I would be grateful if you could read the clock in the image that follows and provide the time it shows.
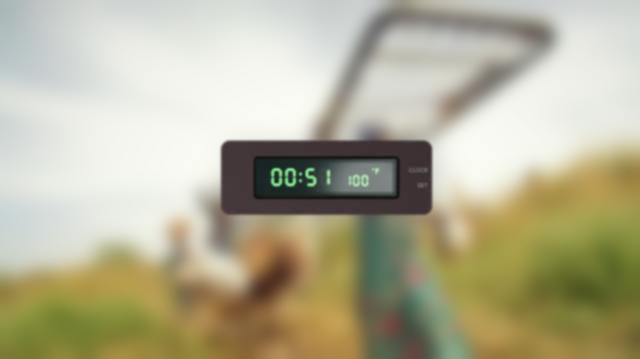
0:51
